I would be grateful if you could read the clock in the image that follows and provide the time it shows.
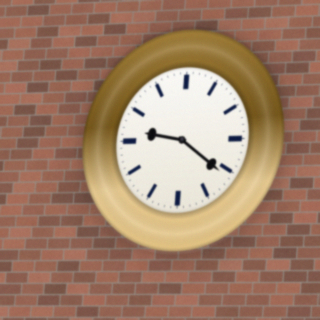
9:21
